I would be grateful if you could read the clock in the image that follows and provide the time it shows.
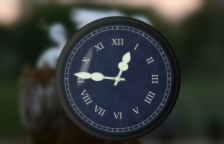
12:46
